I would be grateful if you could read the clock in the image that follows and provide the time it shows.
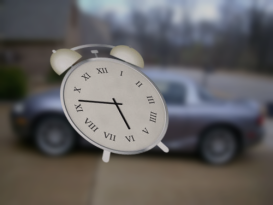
5:47
